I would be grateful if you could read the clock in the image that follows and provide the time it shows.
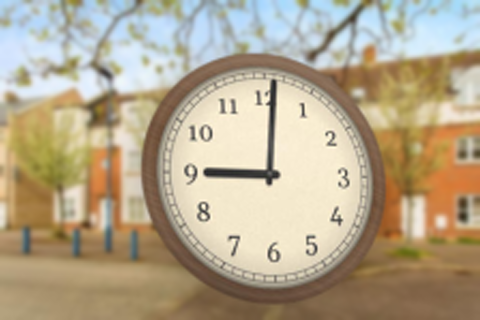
9:01
